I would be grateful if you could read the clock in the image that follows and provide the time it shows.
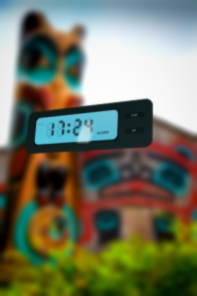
17:24
